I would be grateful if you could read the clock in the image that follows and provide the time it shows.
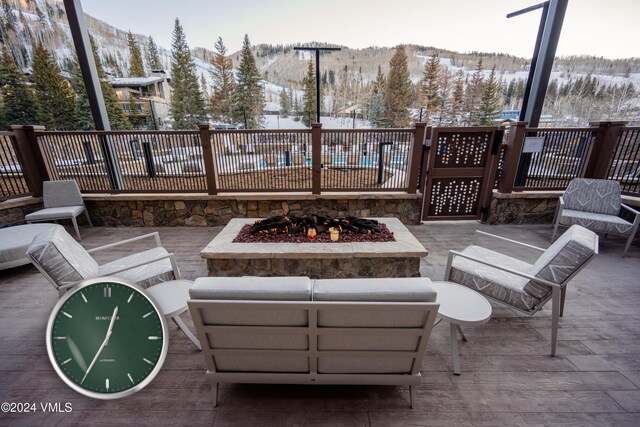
12:35
